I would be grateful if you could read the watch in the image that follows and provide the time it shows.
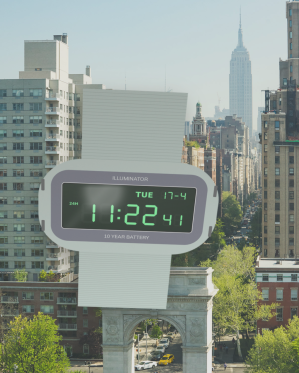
11:22:41
